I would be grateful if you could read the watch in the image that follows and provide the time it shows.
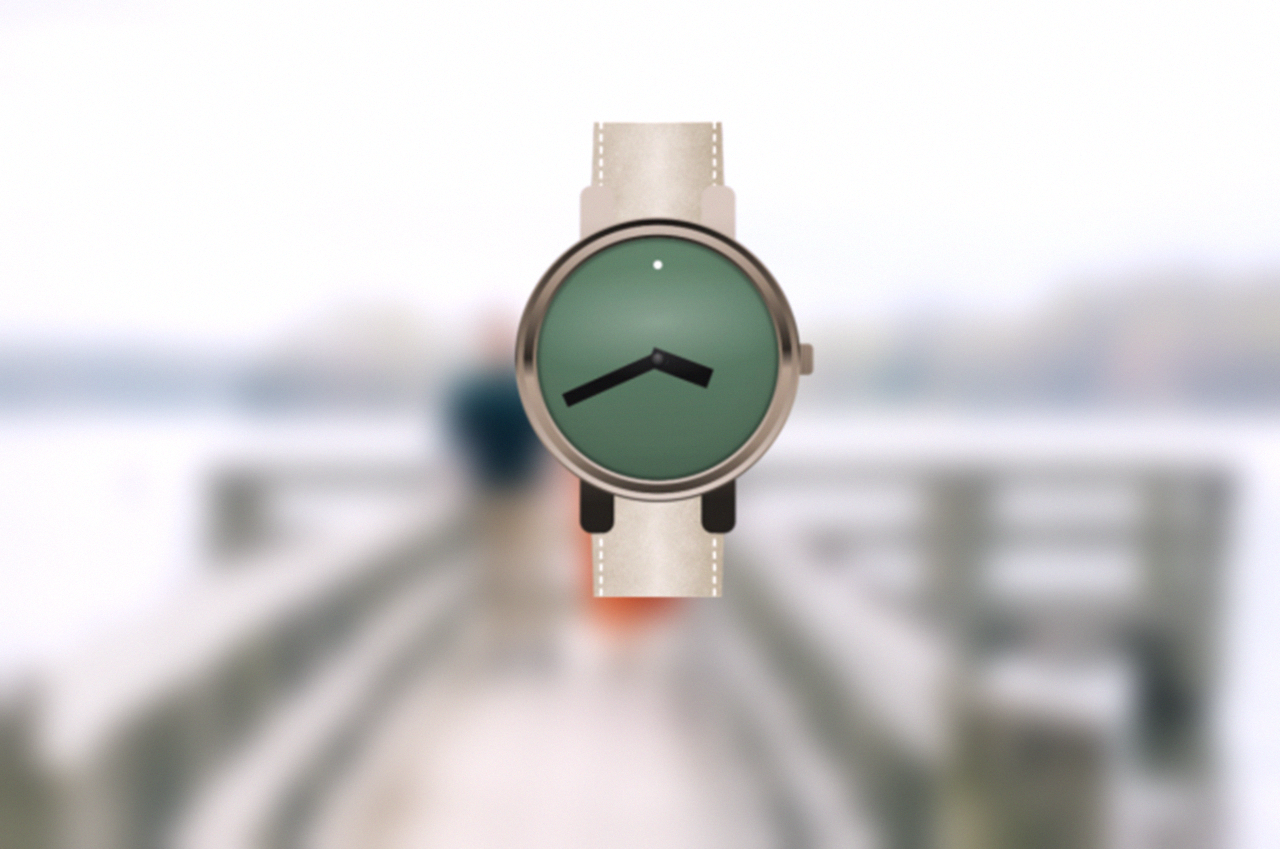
3:41
